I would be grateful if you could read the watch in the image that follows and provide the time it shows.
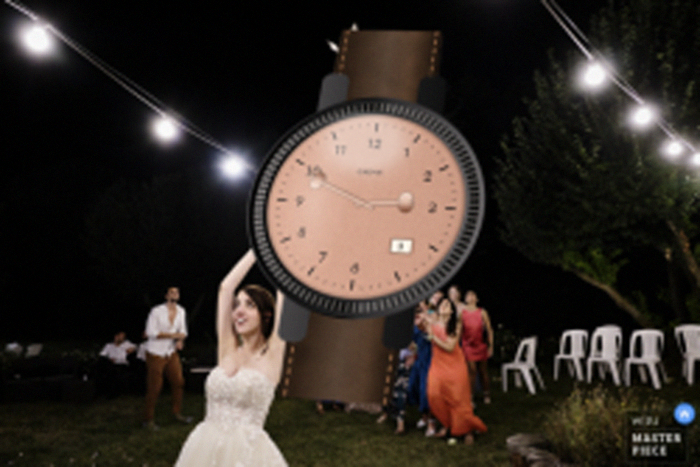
2:49
